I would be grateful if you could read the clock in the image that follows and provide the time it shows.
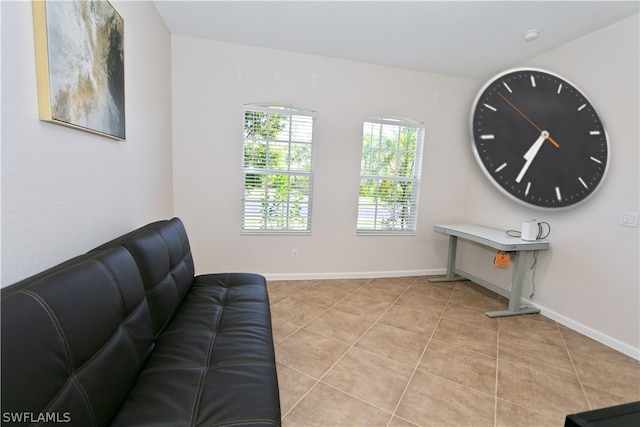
7:36:53
